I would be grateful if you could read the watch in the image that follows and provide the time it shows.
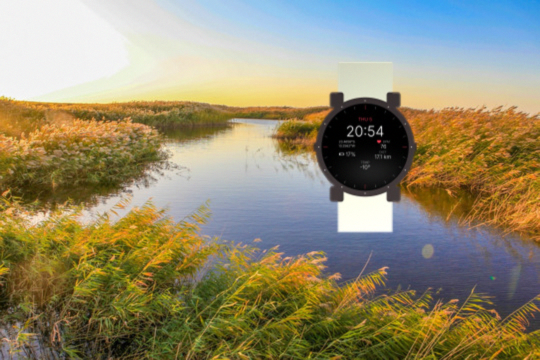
20:54
